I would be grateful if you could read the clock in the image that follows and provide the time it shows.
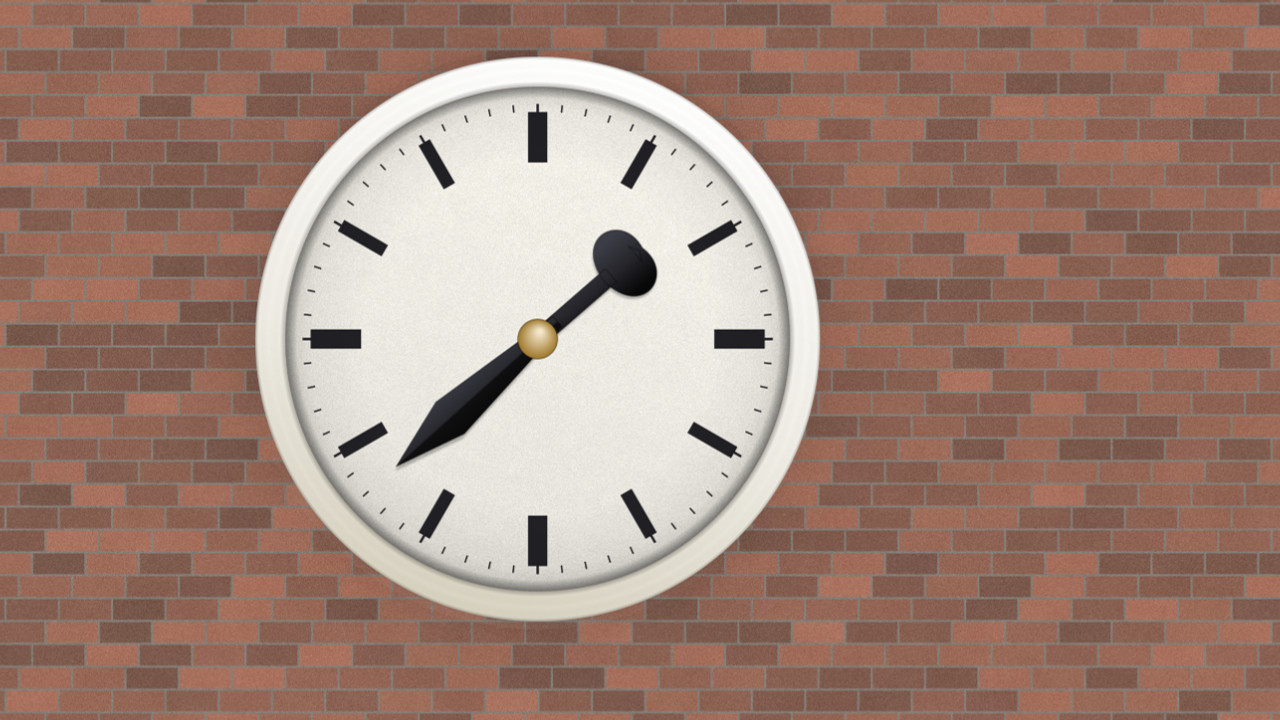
1:38
